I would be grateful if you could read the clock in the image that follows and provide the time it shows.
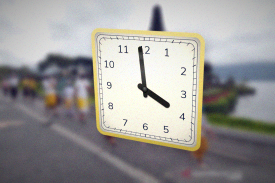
3:59
